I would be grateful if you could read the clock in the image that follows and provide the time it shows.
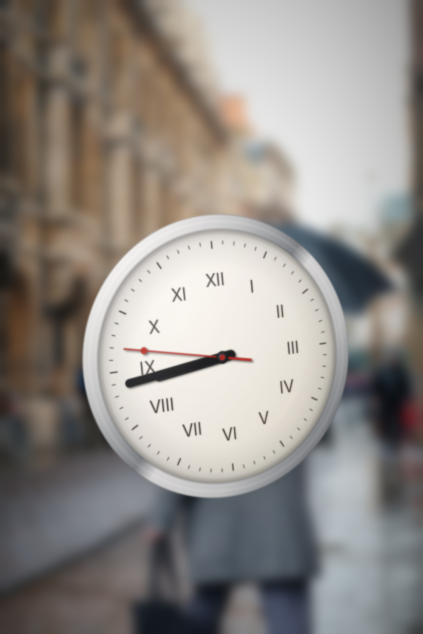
8:43:47
